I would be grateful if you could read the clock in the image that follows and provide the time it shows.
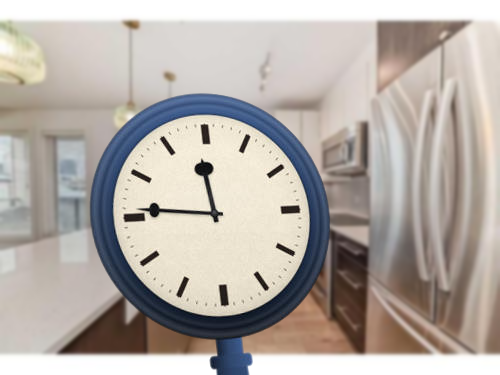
11:46
